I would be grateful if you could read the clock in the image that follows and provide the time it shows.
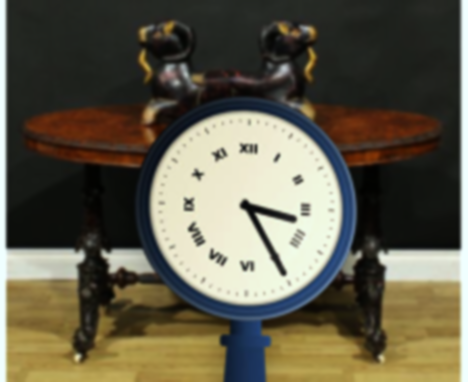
3:25
